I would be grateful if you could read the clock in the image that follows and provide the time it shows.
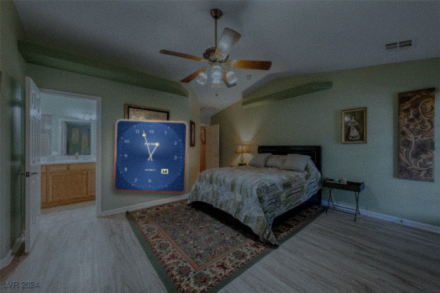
12:57
